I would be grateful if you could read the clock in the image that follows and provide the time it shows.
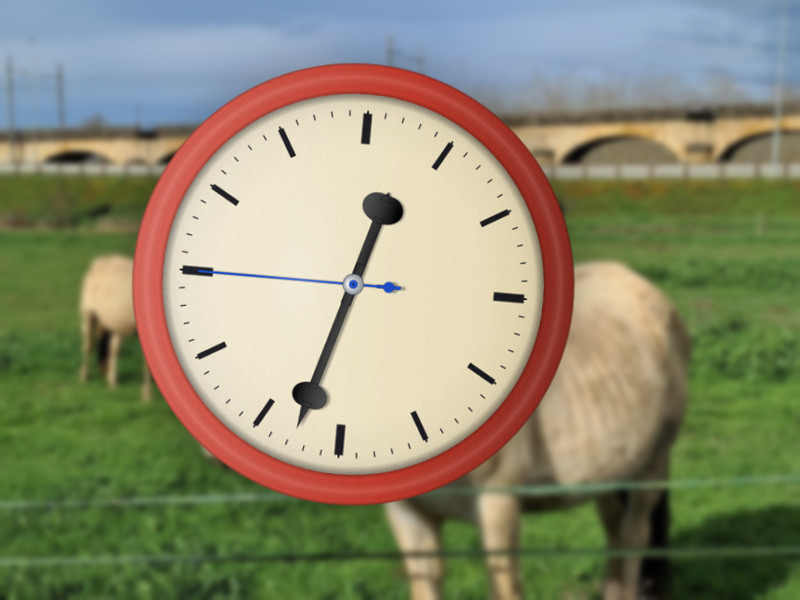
12:32:45
